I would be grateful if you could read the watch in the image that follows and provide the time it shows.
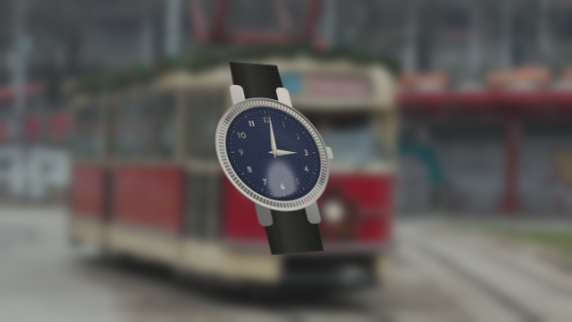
3:01
